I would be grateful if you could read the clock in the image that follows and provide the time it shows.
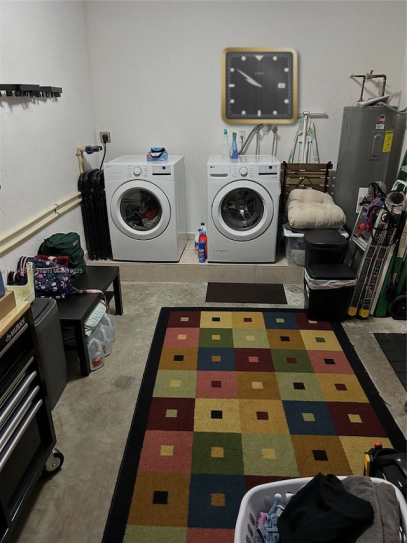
9:51
